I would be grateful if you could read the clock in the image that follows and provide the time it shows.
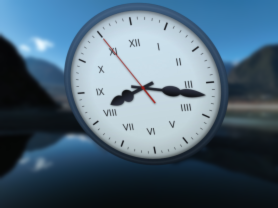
8:16:55
